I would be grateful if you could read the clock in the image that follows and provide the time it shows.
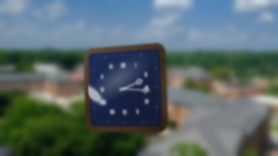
2:16
